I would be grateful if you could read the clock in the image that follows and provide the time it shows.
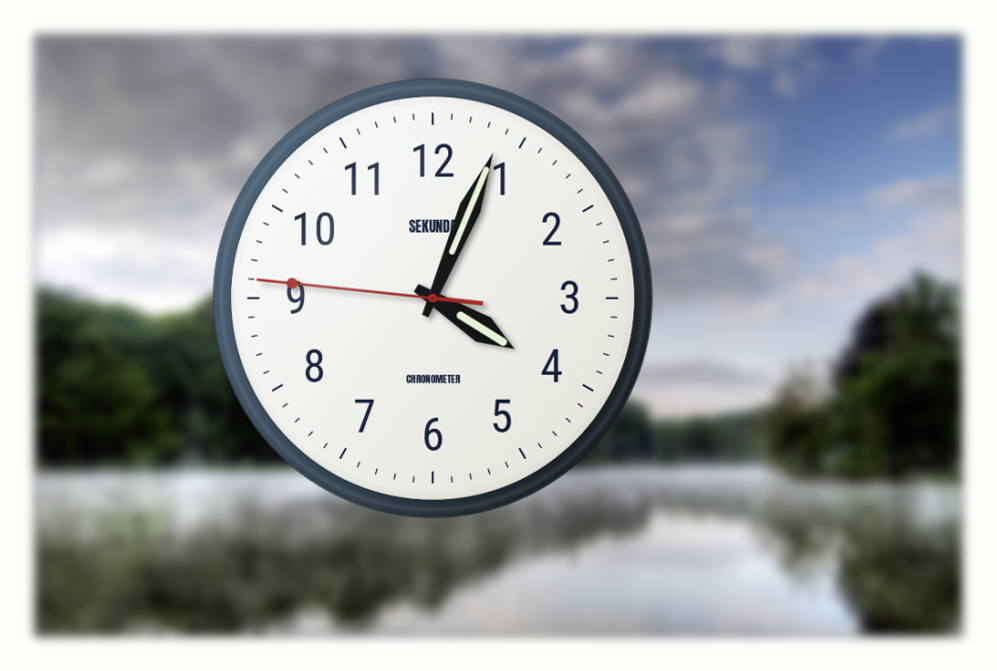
4:03:46
